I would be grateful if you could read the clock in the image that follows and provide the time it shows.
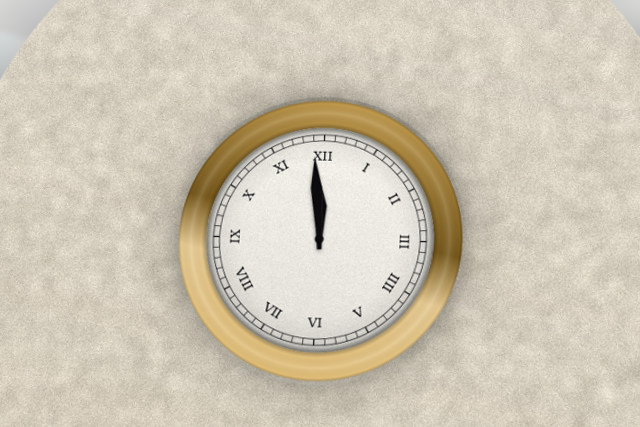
11:59
